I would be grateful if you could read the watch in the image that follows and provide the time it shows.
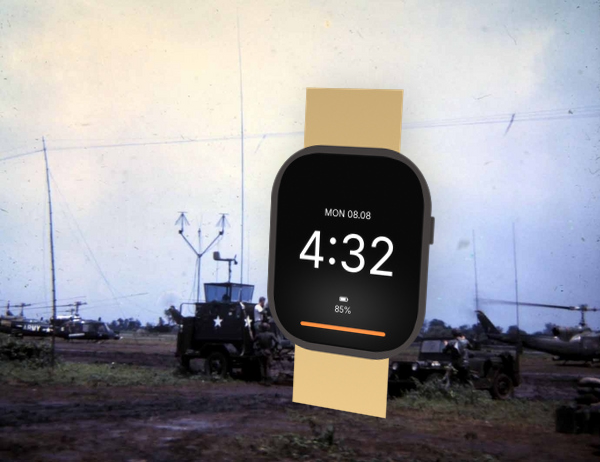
4:32
